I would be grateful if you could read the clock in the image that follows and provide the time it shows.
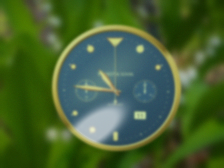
10:46
